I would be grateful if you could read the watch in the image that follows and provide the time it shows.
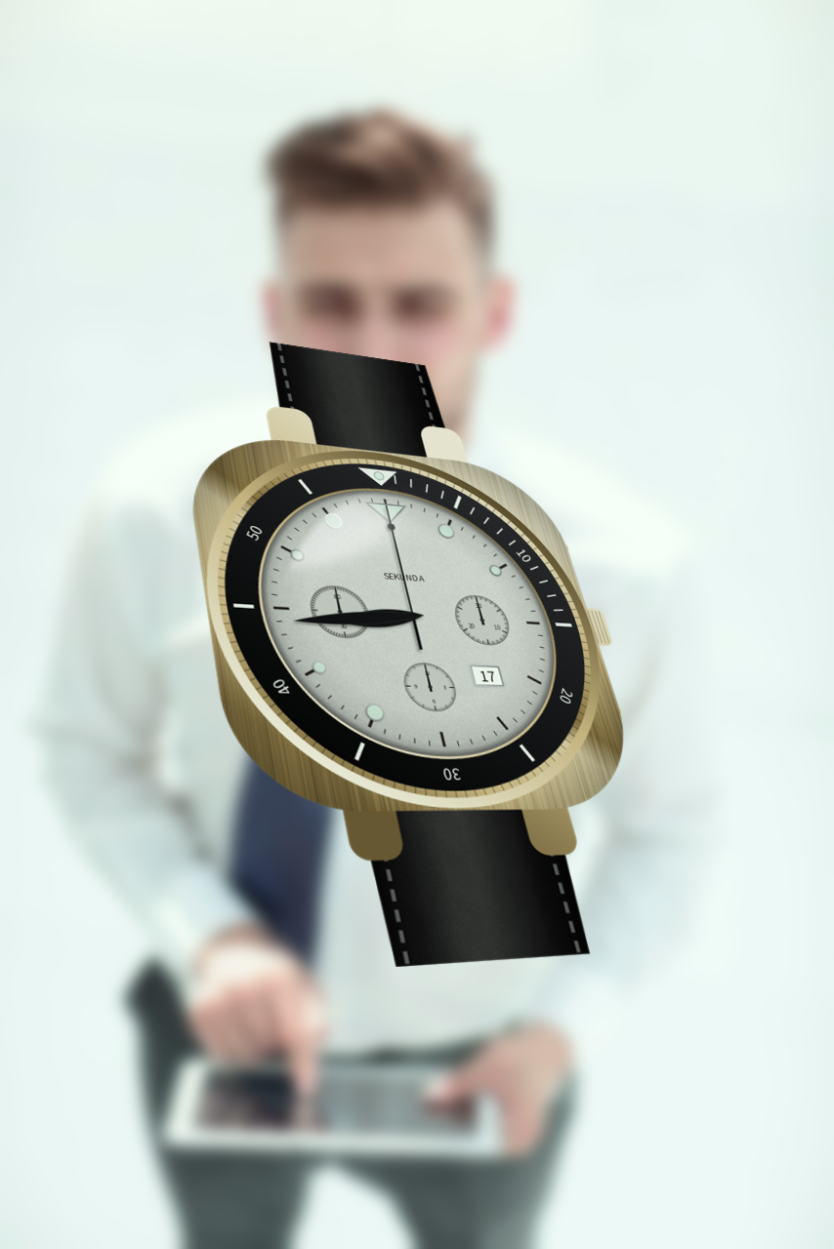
8:44
